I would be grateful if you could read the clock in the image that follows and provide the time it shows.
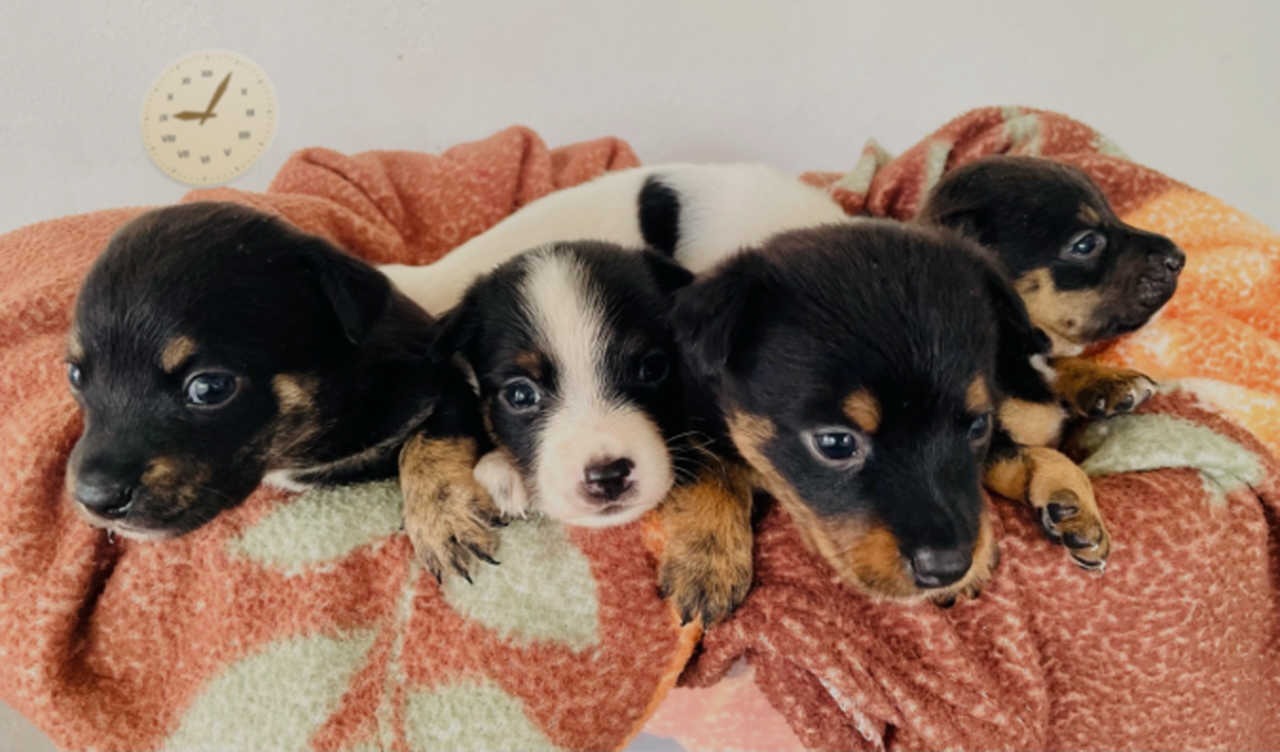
9:05
